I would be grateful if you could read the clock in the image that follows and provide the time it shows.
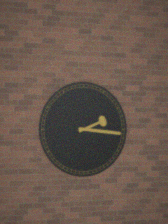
2:16
